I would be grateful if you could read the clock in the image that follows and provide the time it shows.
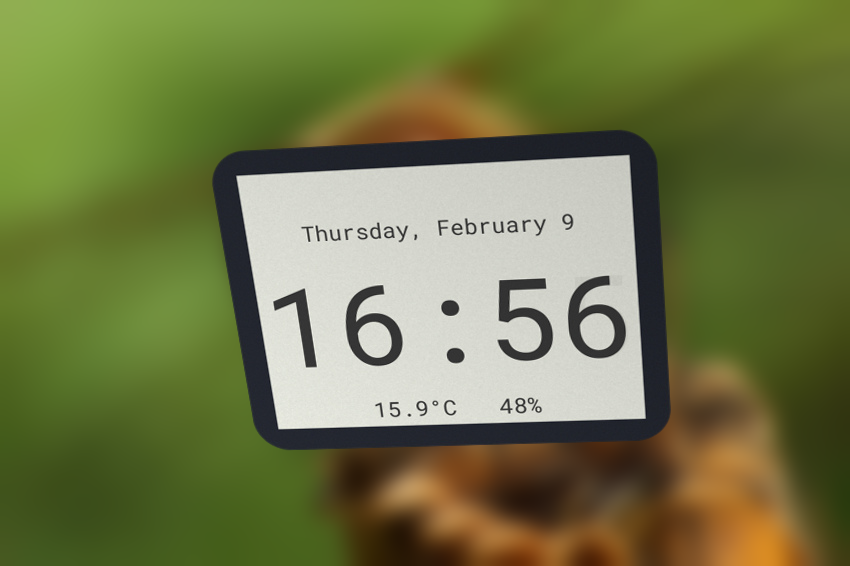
16:56
